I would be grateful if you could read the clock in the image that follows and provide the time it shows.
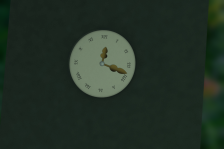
12:18
